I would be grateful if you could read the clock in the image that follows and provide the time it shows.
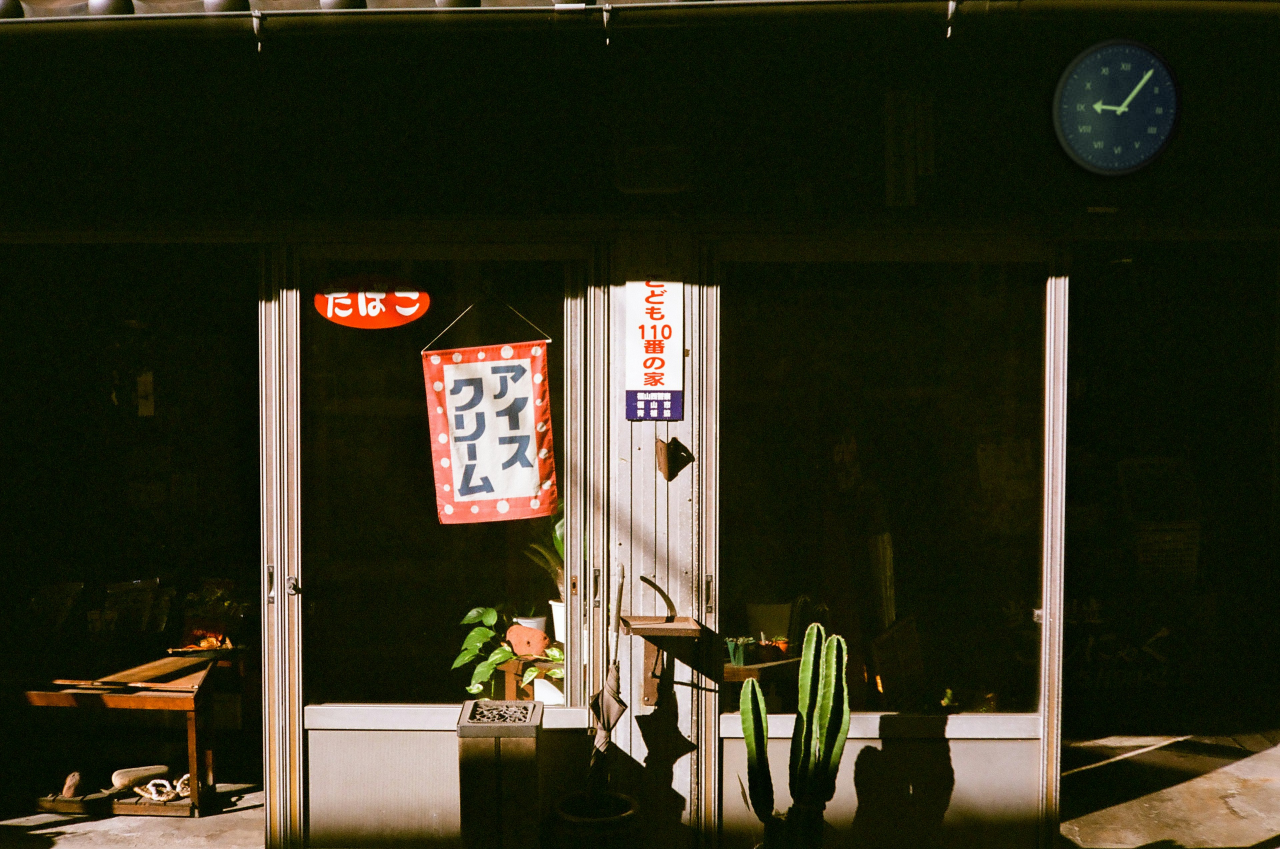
9:06
